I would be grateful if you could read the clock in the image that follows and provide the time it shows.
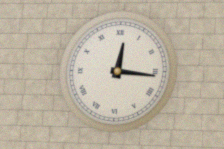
12:16
